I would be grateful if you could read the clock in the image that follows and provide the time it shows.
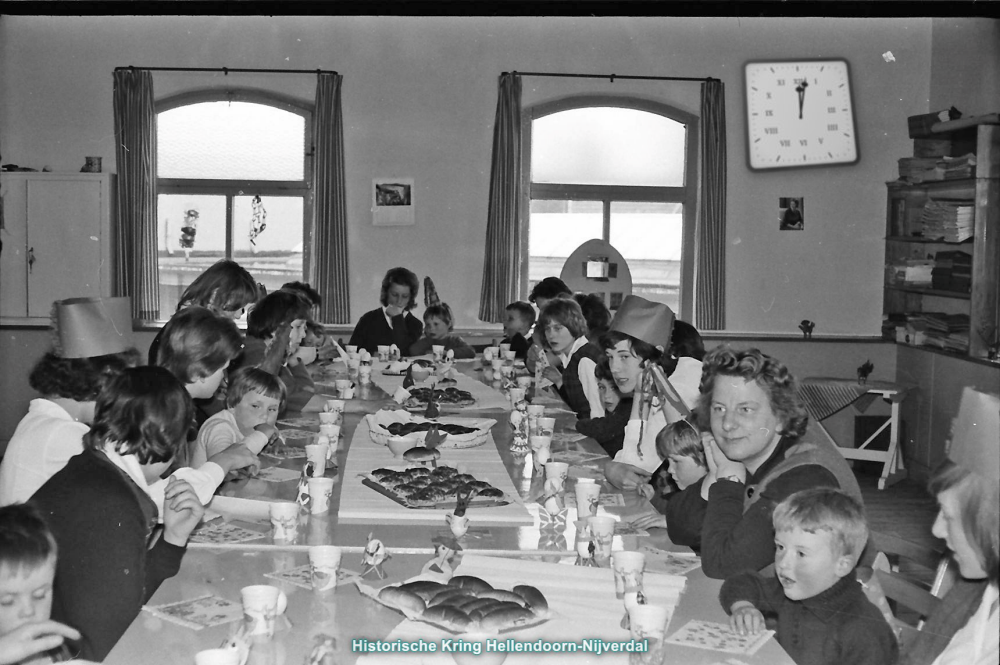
12:02
